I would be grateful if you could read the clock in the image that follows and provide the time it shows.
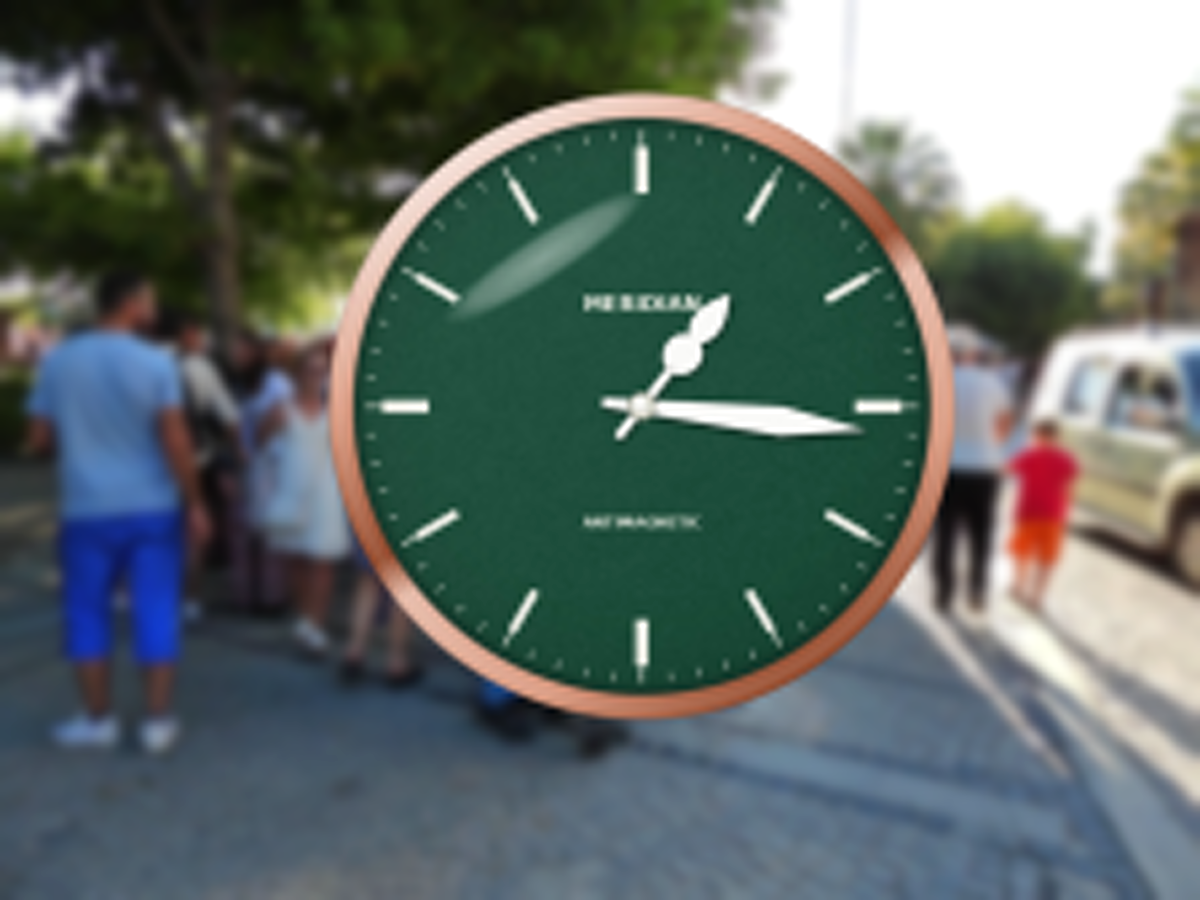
1:16
